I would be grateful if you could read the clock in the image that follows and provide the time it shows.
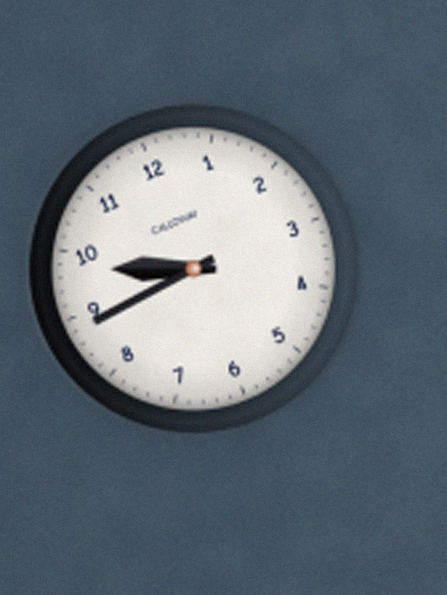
9:44
